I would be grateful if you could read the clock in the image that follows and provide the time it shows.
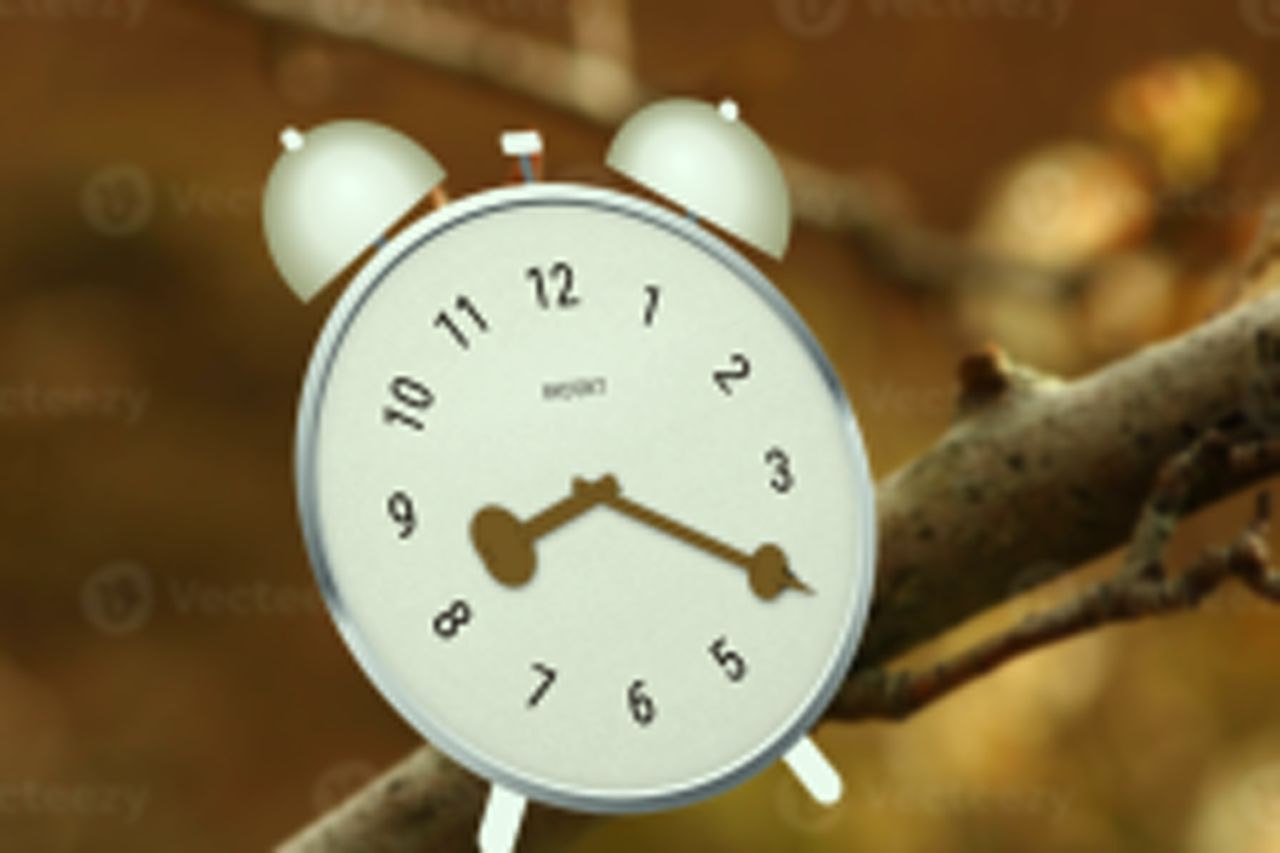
8:20
